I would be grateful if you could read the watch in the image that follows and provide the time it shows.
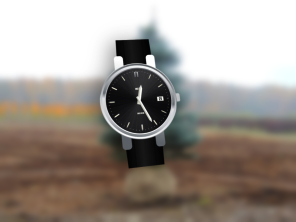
12:26
